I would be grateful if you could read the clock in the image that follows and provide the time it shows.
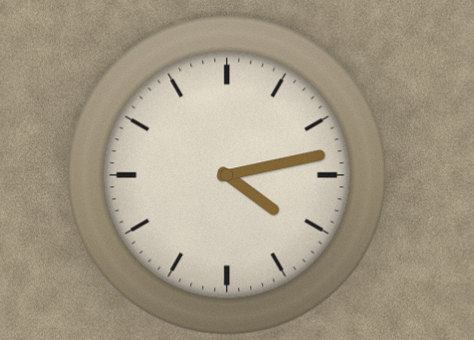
4:13
